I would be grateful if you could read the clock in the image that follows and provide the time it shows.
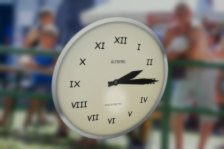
2:15
